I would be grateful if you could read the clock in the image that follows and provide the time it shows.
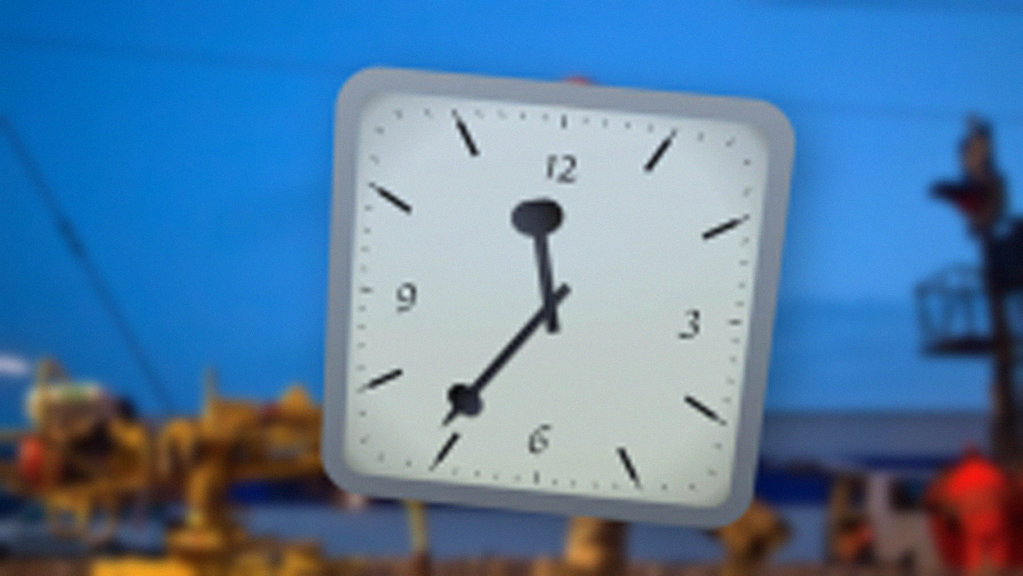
11:36
